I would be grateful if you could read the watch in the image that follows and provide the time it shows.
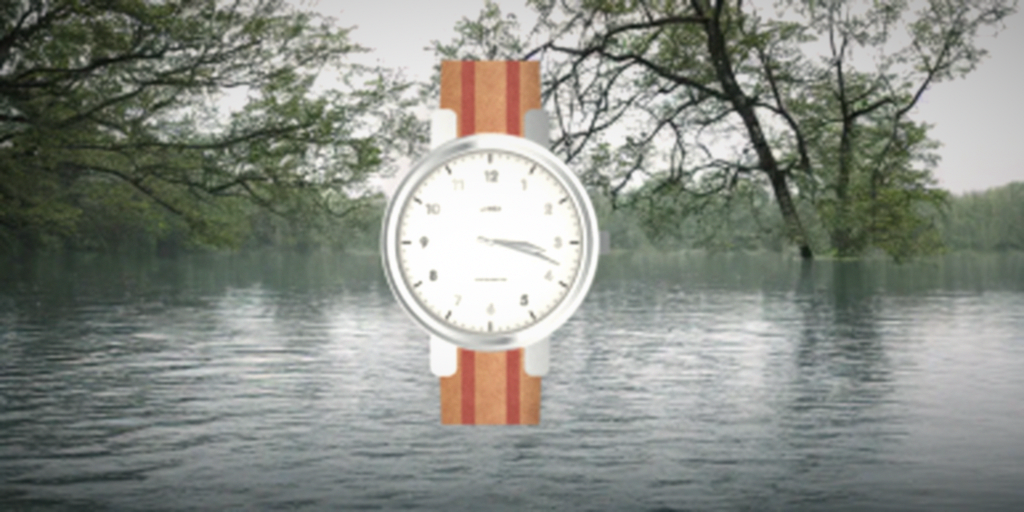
3:18
